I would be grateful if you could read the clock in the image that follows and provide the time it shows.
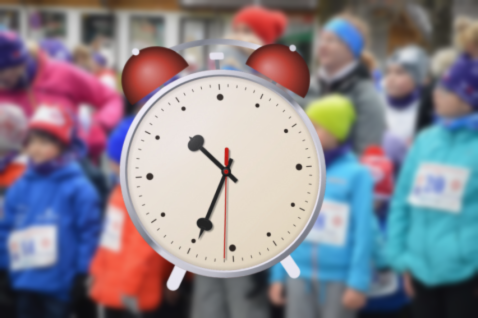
10:34:31
